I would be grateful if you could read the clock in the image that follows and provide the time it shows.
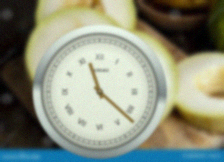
11:22
